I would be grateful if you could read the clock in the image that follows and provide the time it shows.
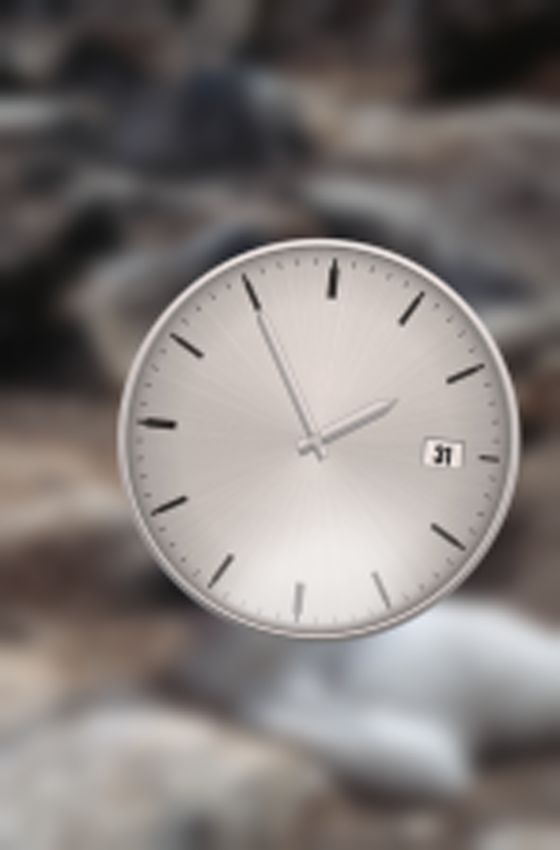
1:55
